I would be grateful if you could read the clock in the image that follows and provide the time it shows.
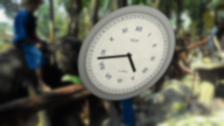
4:43
